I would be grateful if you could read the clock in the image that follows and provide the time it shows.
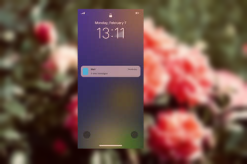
13:11
